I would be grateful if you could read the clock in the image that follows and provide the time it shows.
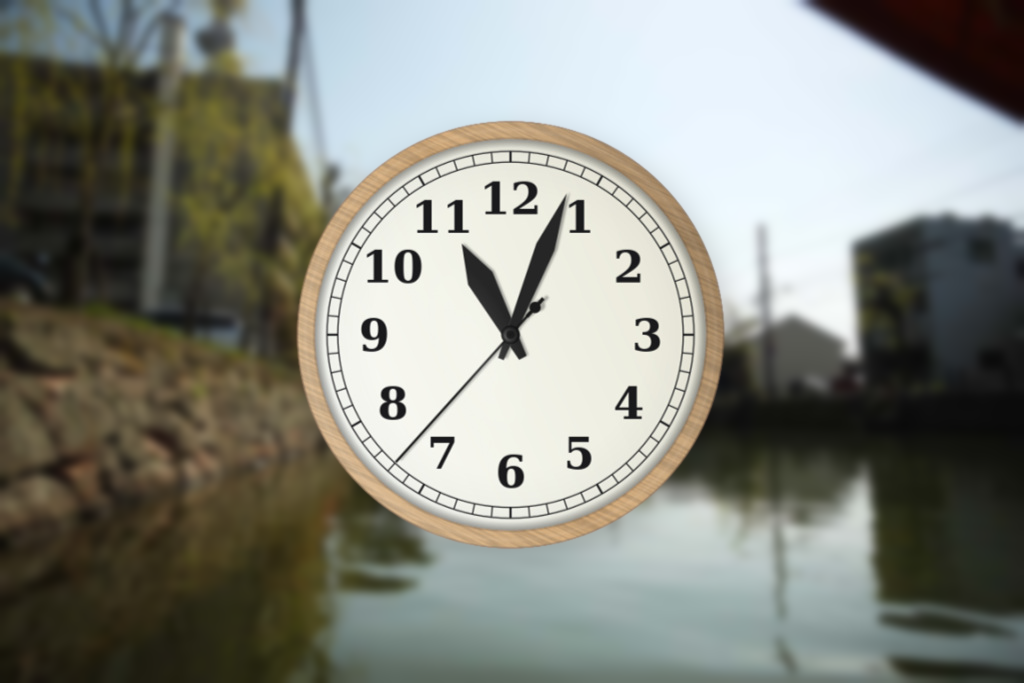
11:03:37
